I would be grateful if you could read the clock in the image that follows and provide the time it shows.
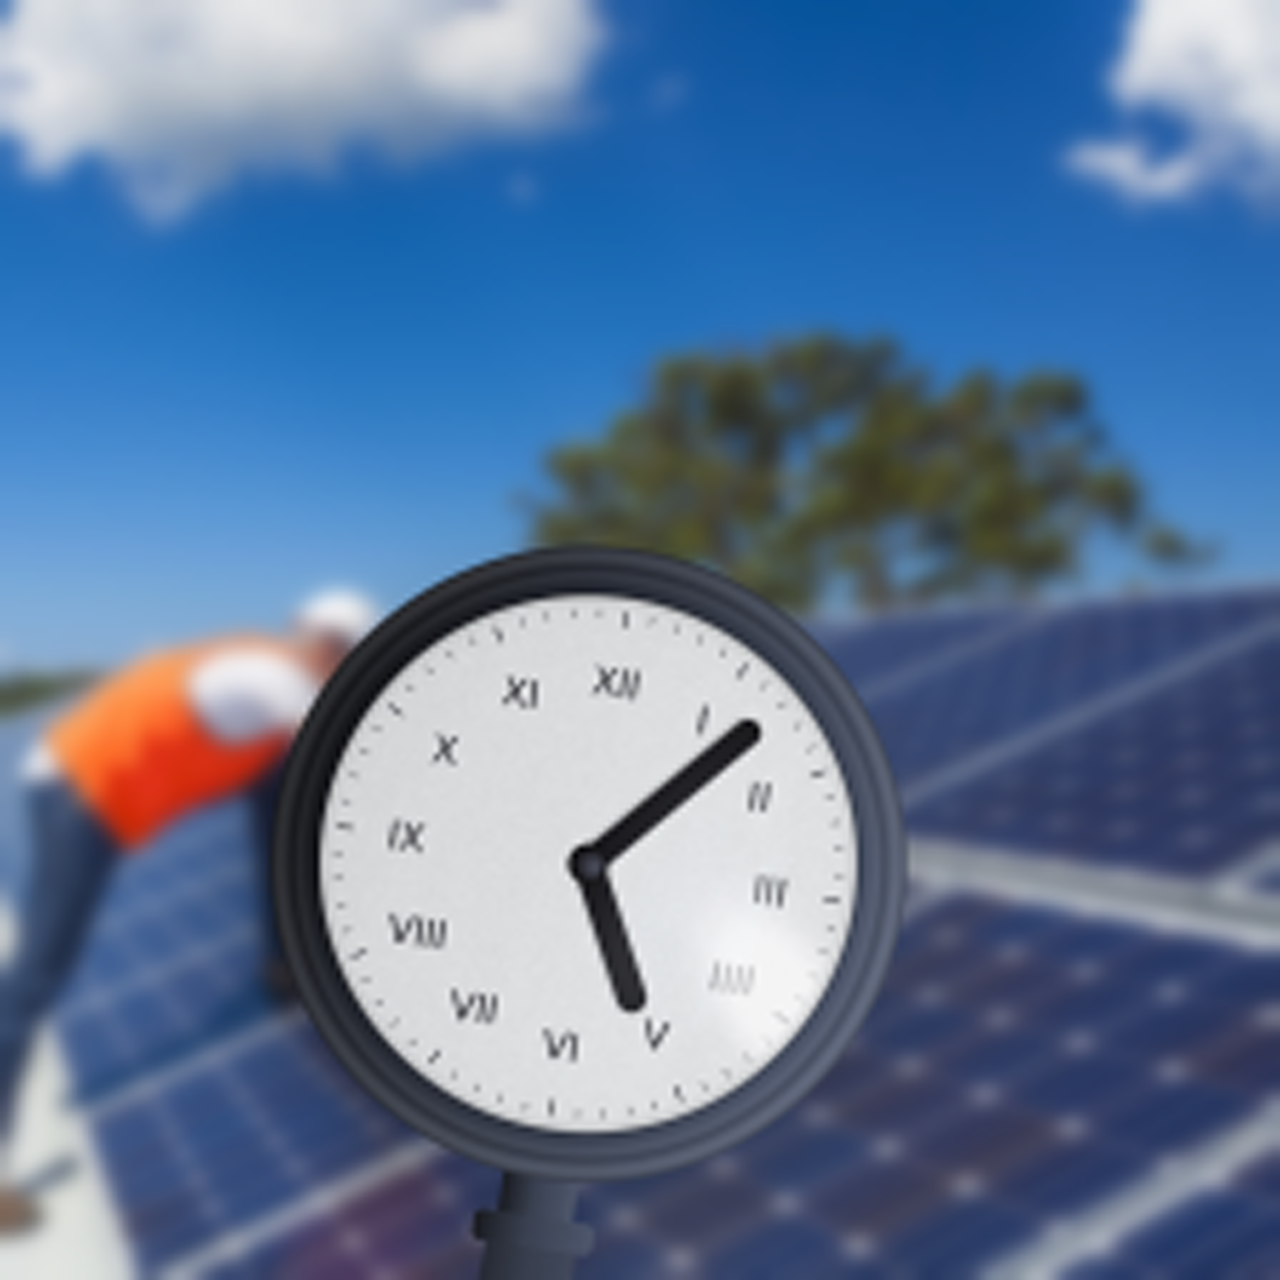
5:07
